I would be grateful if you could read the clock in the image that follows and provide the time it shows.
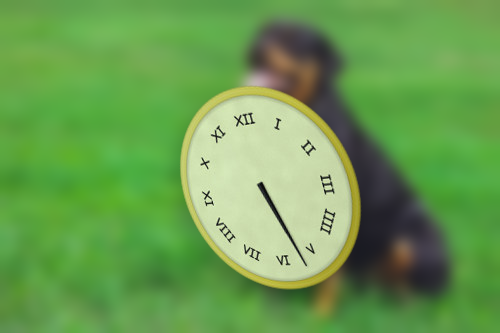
5:27
